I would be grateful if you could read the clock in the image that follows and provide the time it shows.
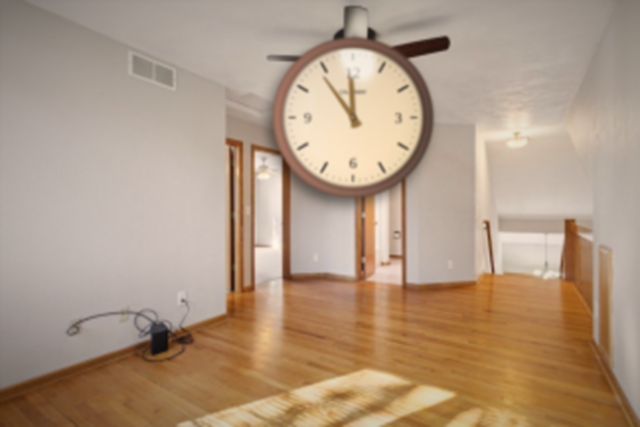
11:54
